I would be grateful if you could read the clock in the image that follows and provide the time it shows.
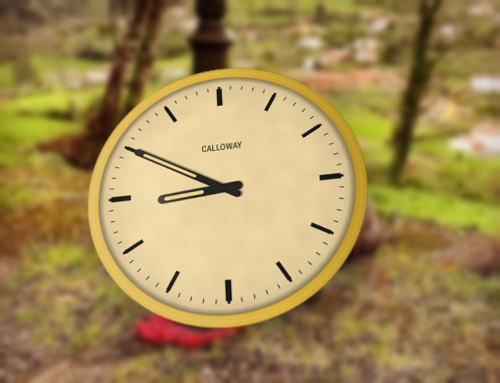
8:50
